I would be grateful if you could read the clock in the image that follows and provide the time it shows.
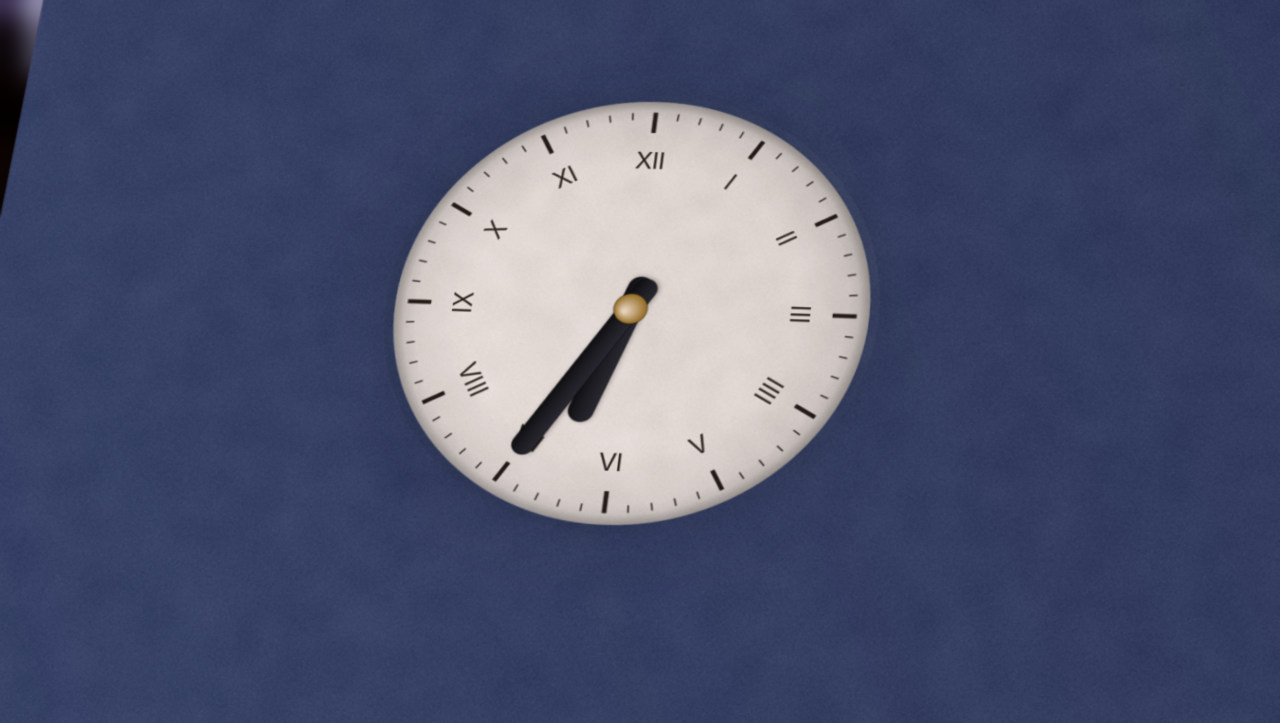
6:35
